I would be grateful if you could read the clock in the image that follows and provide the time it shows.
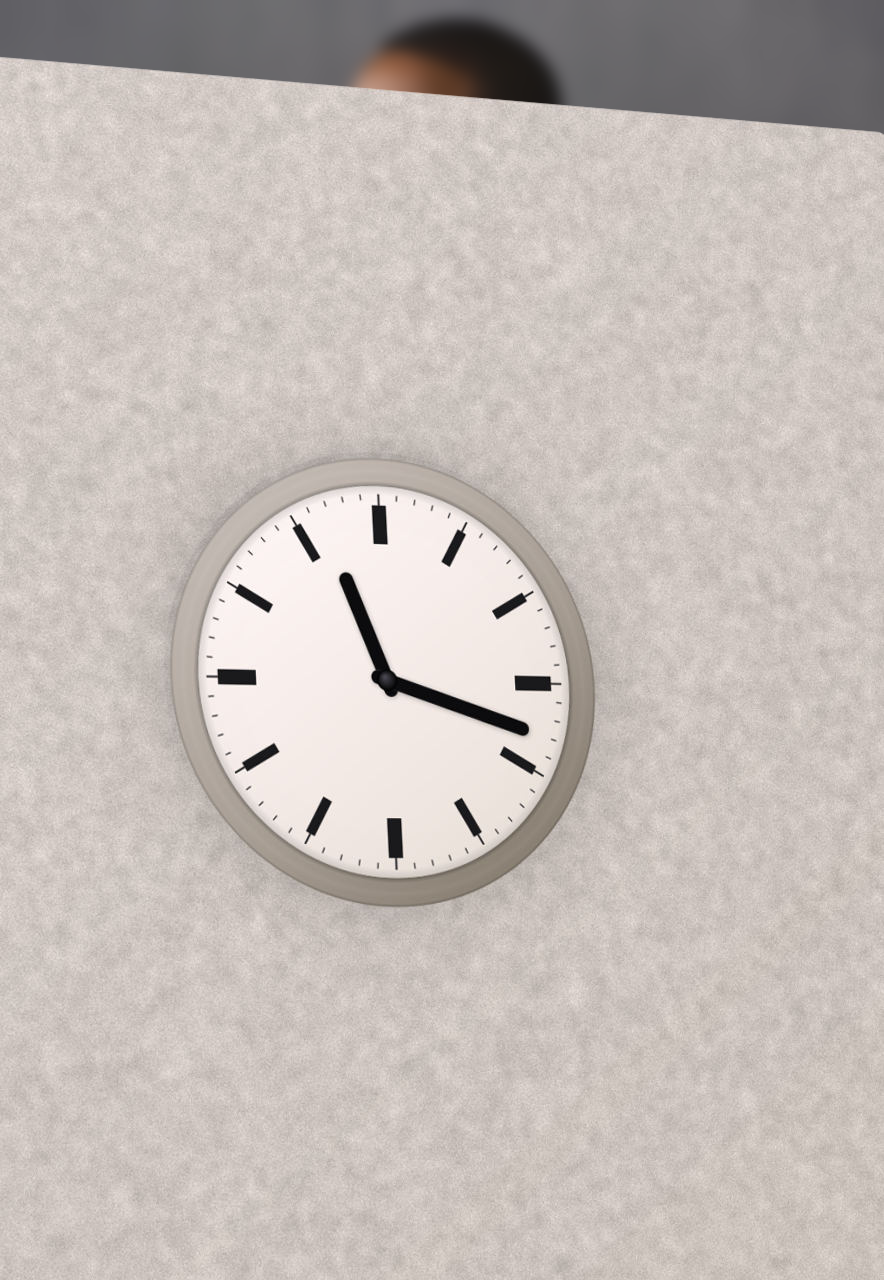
11:18
